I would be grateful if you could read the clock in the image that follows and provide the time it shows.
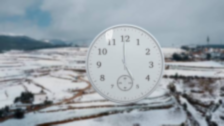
5:00
